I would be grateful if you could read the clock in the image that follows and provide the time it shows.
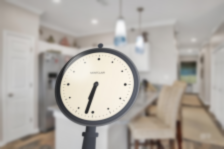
6:32
